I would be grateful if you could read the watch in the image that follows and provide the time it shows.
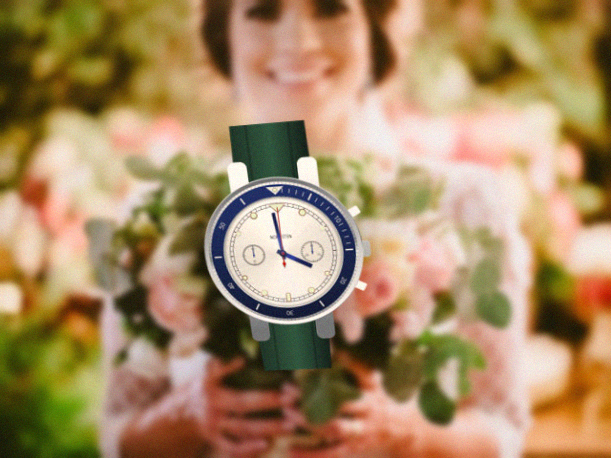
3:59
